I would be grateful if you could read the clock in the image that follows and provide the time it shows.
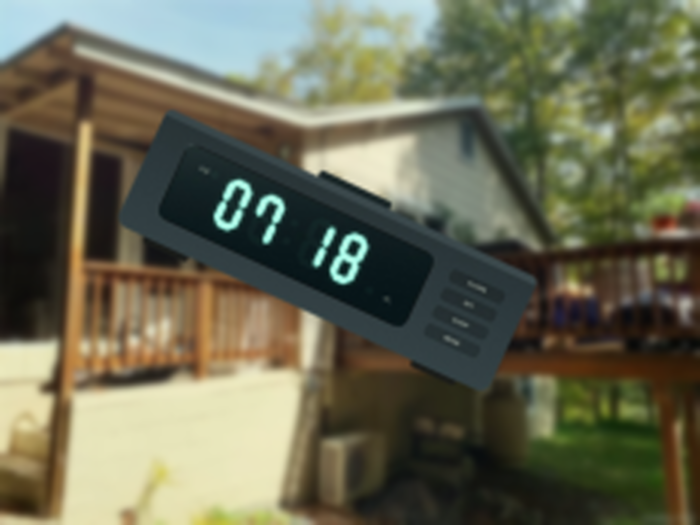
7:18
